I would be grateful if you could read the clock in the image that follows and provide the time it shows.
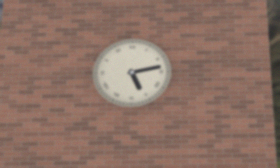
5:13
